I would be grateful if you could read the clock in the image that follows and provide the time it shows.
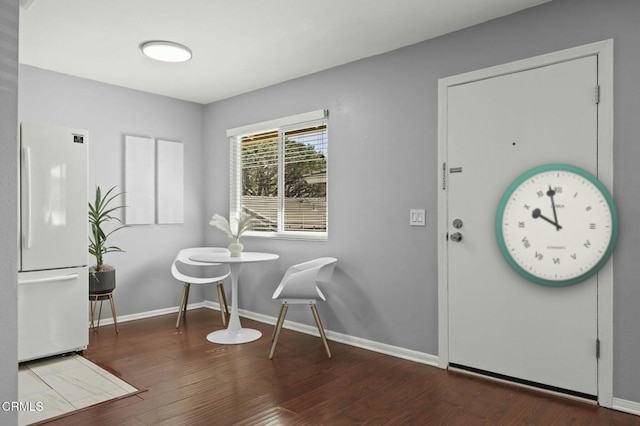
9:58
